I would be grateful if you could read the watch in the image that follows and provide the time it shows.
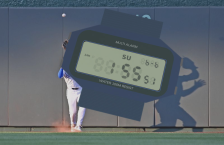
1:55:51
